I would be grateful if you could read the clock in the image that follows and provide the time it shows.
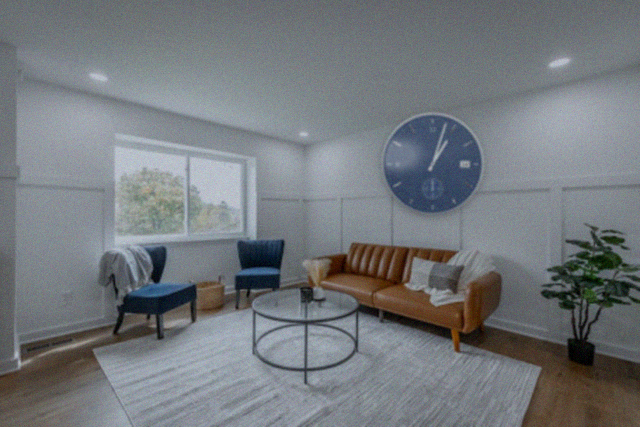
1:03
